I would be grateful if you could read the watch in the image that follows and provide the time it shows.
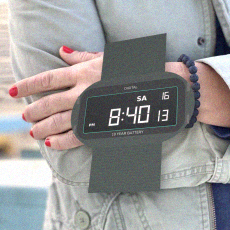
8:40:13
